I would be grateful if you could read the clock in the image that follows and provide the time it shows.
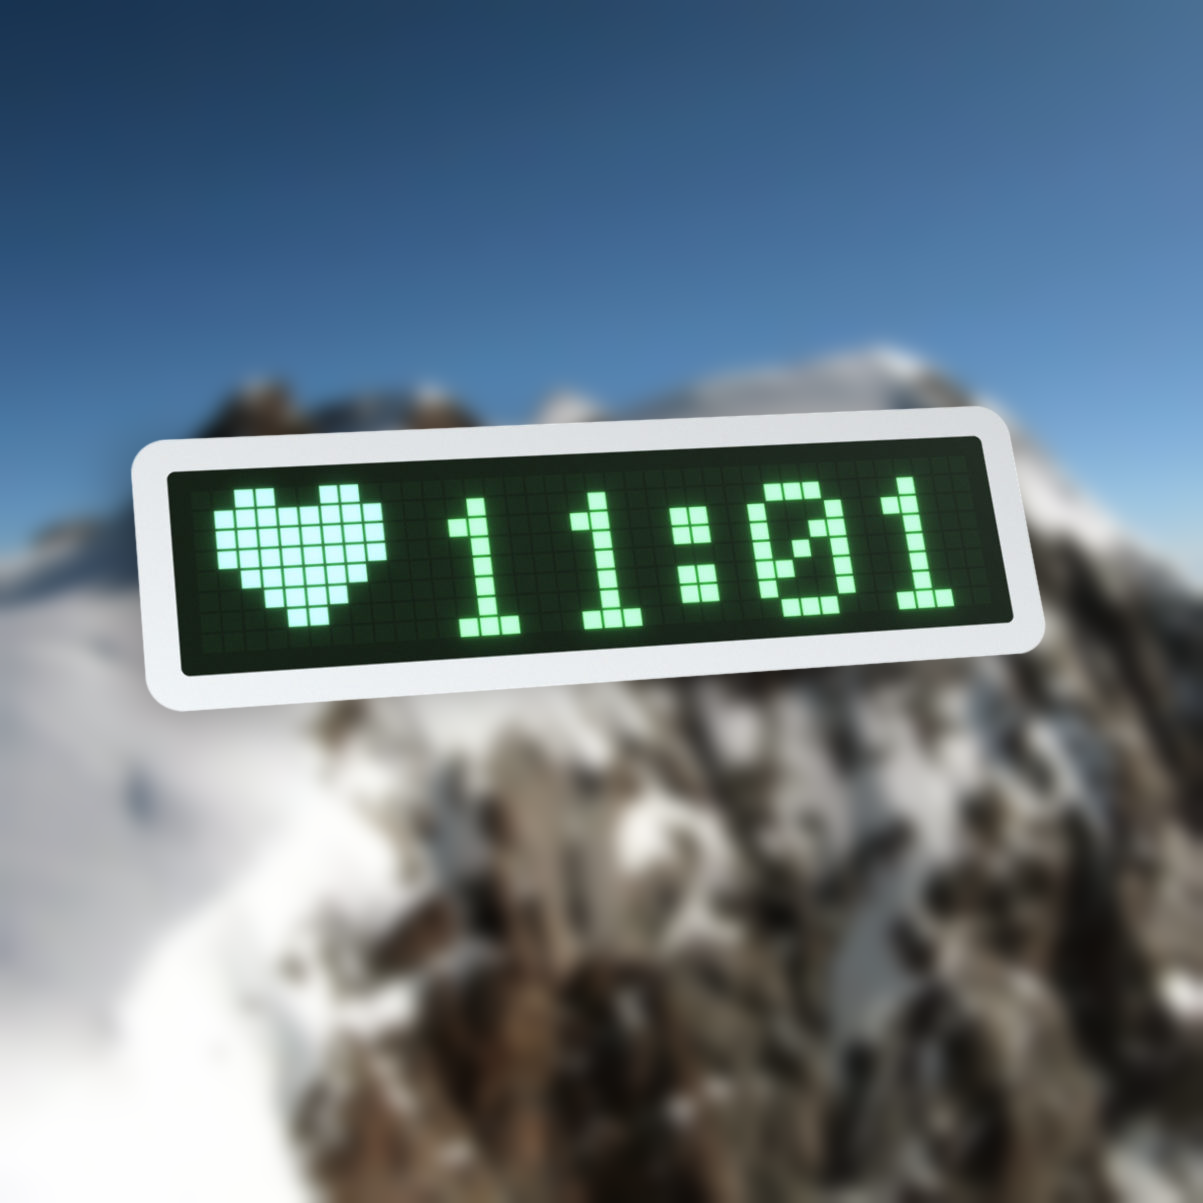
11:01
